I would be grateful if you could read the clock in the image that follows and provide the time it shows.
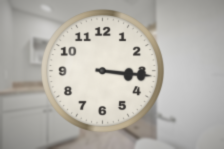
3:16
